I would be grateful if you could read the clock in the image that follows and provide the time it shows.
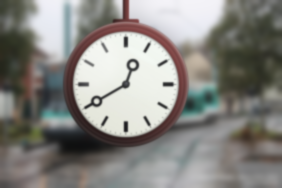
12:40
